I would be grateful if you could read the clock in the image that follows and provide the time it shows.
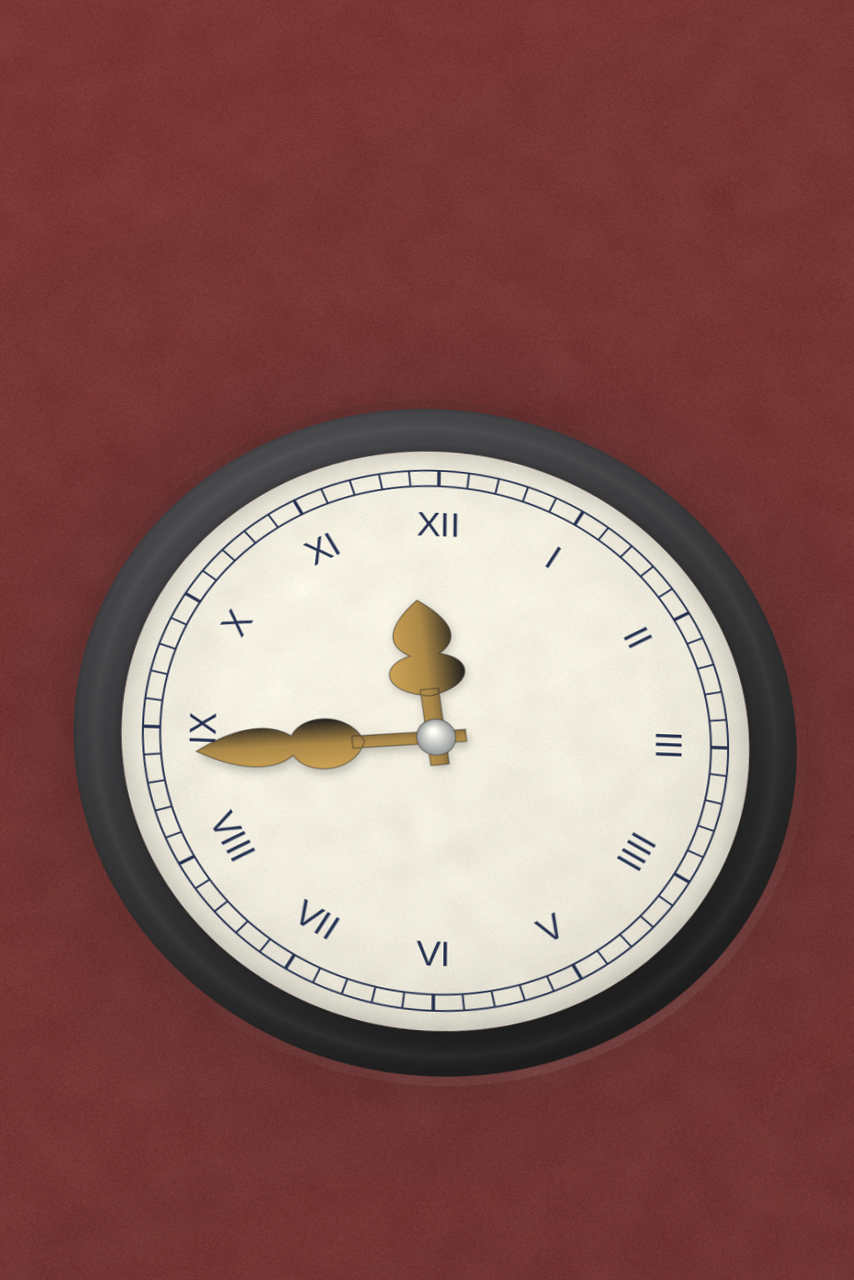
11:44
